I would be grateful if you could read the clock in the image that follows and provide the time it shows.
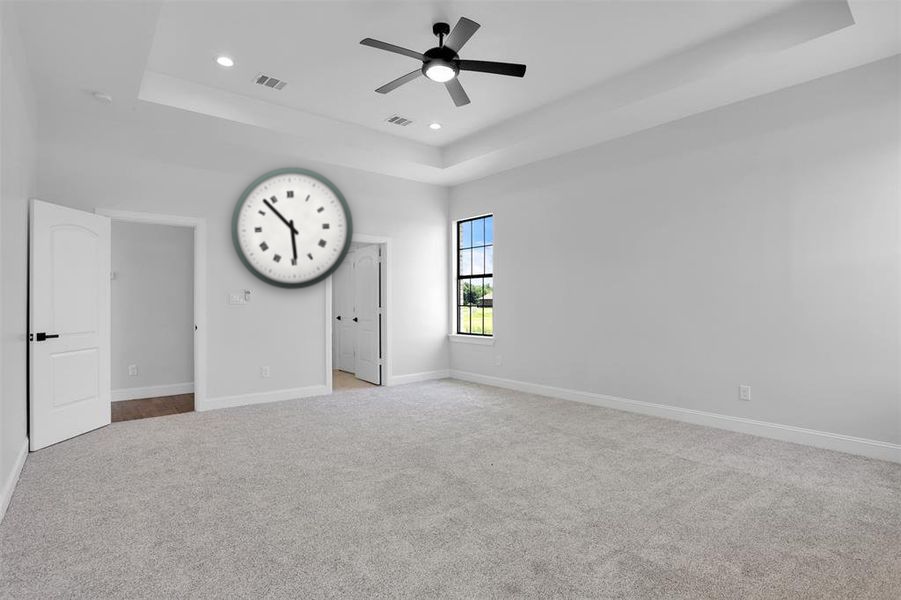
5:53
